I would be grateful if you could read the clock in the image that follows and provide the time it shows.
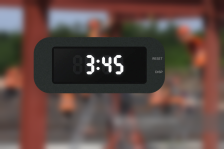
3:45
